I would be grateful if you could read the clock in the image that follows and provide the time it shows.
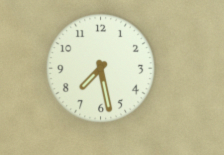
7:28
